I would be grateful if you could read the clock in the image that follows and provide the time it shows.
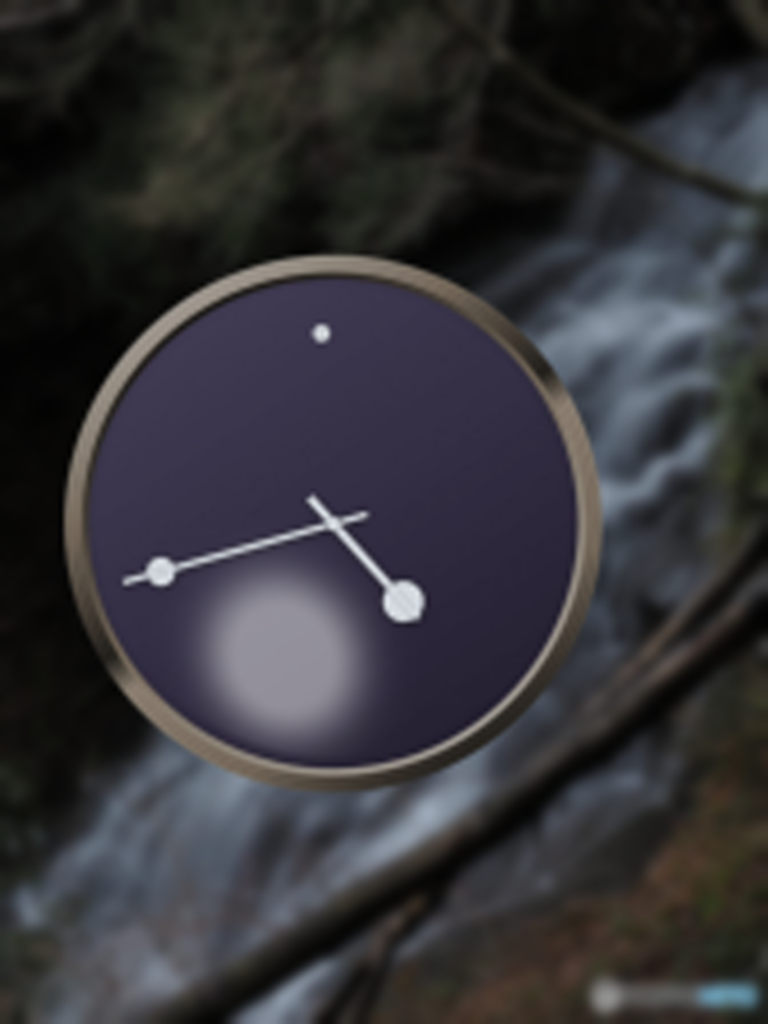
4:43
